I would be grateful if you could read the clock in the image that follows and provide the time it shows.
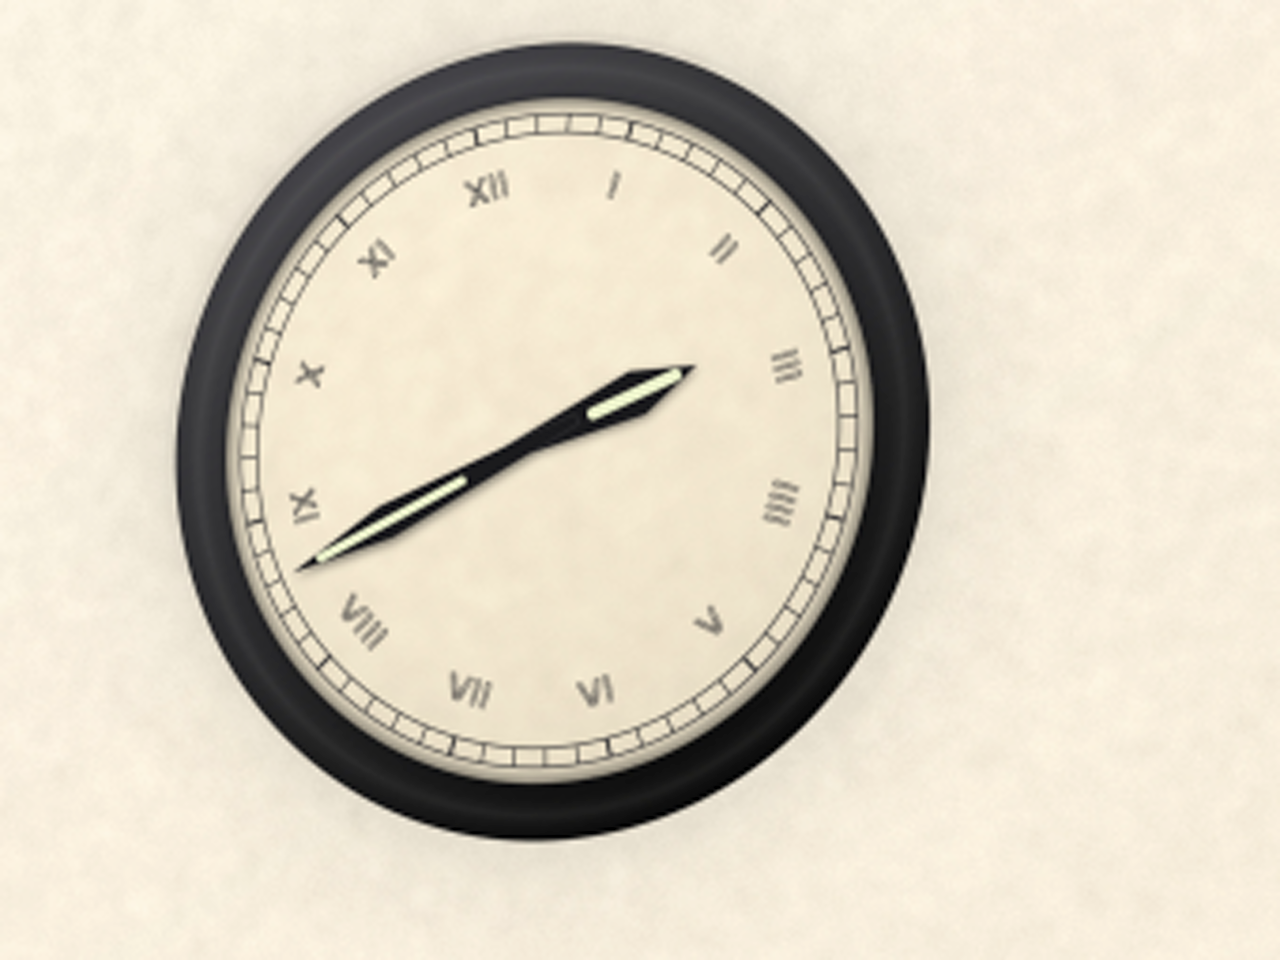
2:43
